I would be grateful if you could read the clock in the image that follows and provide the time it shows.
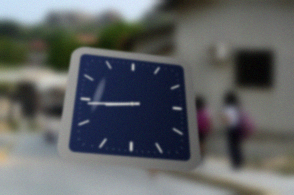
8:44
